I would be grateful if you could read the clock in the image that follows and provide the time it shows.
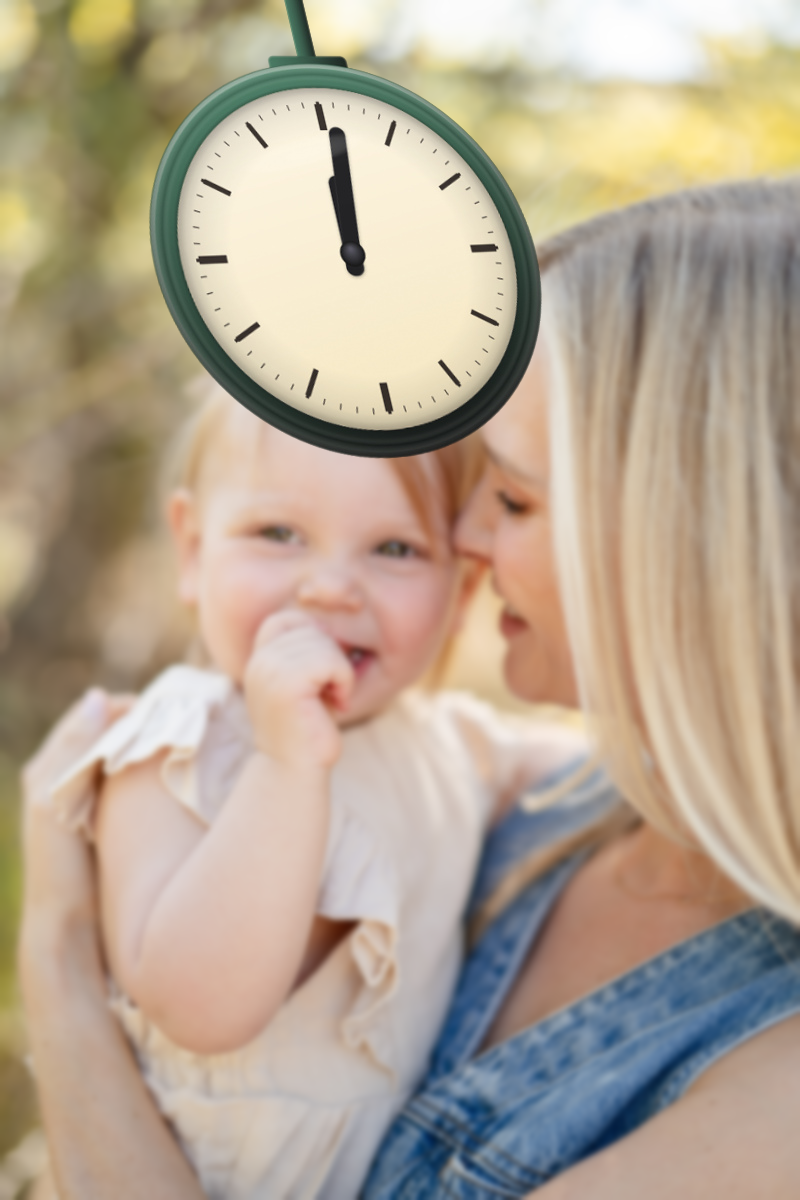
12:01
